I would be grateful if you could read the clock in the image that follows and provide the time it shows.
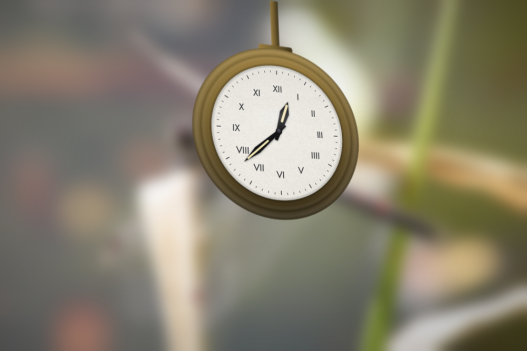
12:38
